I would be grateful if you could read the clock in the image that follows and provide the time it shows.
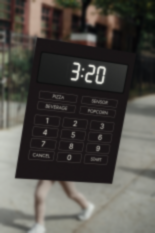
3:20
